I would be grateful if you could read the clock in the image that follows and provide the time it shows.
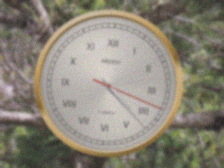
4:22:18
